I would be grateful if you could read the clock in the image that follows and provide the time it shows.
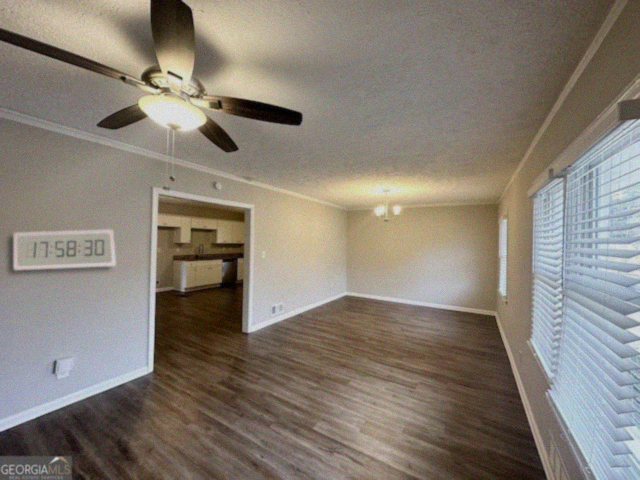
17:58:30
